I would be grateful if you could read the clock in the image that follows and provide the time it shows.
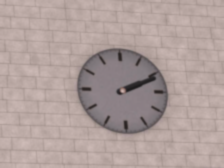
2:11
